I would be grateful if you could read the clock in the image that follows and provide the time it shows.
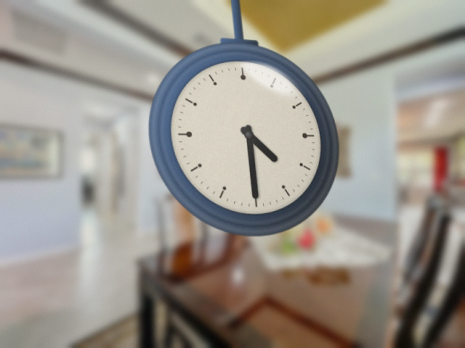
4:30
